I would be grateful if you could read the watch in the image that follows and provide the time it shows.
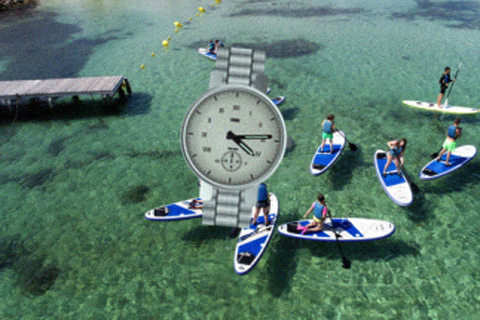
4:14
